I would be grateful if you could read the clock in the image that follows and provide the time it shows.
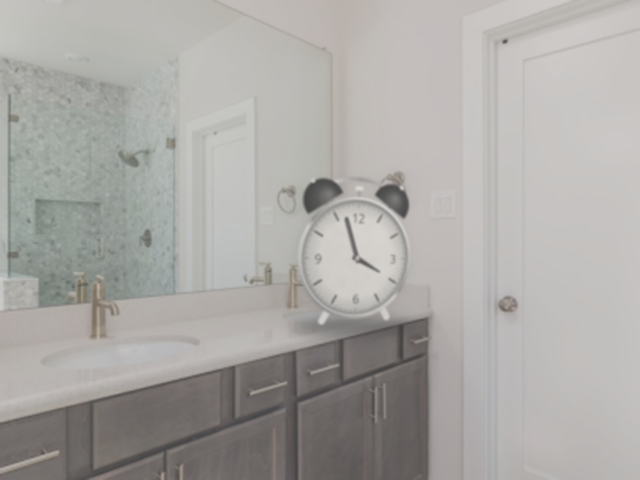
3:57
